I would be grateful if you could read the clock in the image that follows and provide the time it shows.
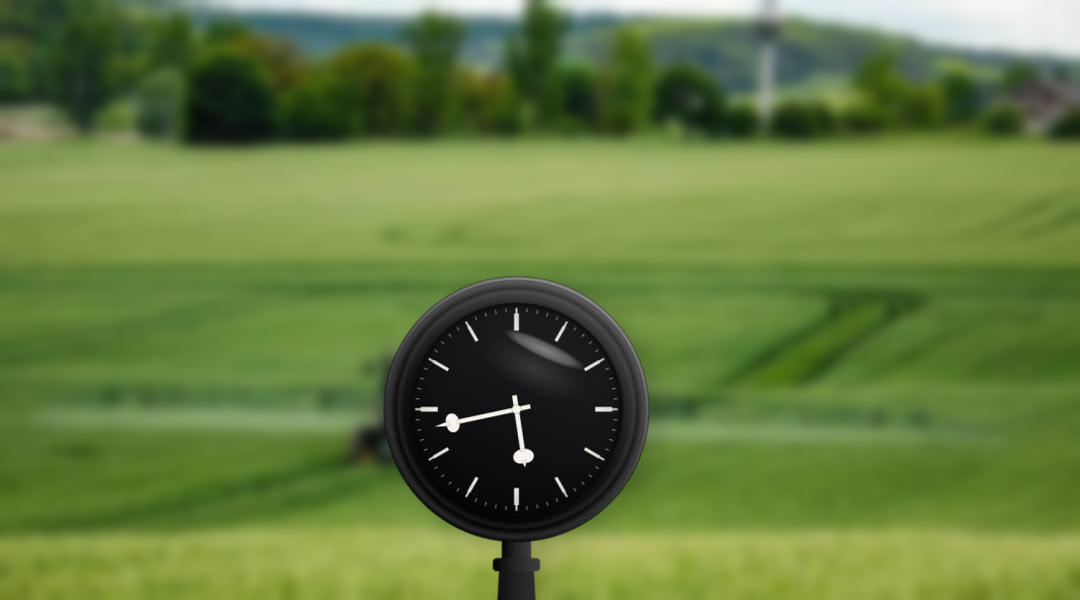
5:43
